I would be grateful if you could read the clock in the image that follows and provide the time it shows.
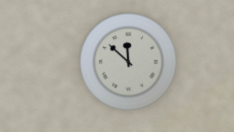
11:52
